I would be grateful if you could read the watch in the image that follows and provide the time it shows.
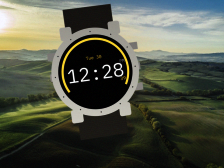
12:28
